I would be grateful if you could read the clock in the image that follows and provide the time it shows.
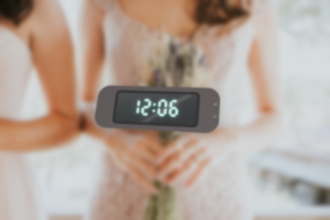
12:06
